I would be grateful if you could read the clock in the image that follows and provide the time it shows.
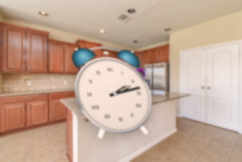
2:13
